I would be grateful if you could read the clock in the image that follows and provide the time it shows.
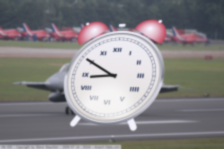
8:50
